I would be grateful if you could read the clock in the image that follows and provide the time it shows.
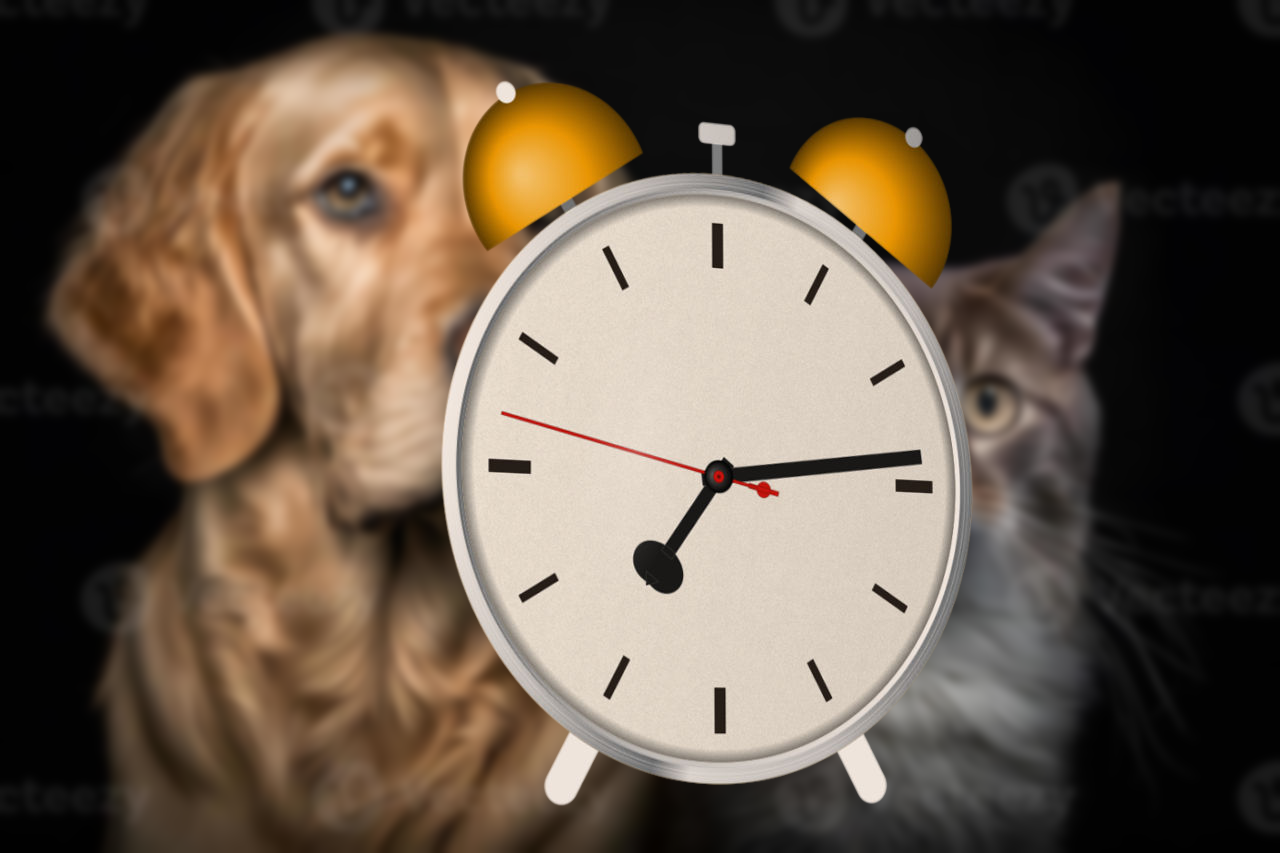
7:13:47
